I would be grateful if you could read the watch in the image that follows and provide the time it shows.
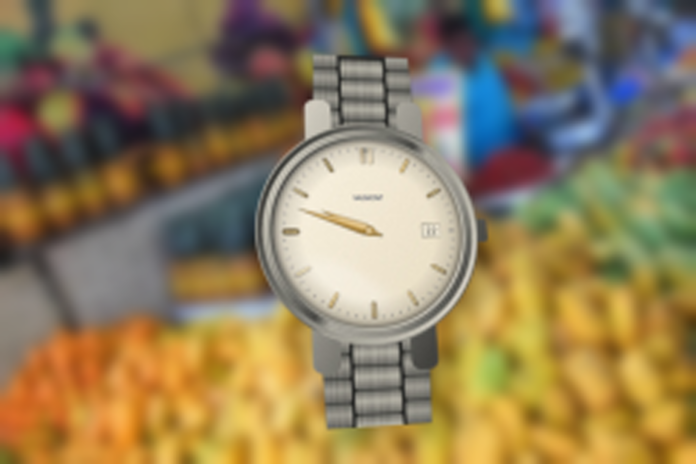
9:48
